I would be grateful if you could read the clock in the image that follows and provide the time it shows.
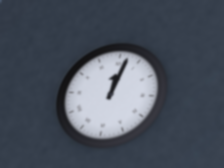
12:02
